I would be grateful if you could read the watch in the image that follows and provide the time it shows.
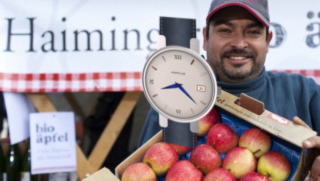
8:22
